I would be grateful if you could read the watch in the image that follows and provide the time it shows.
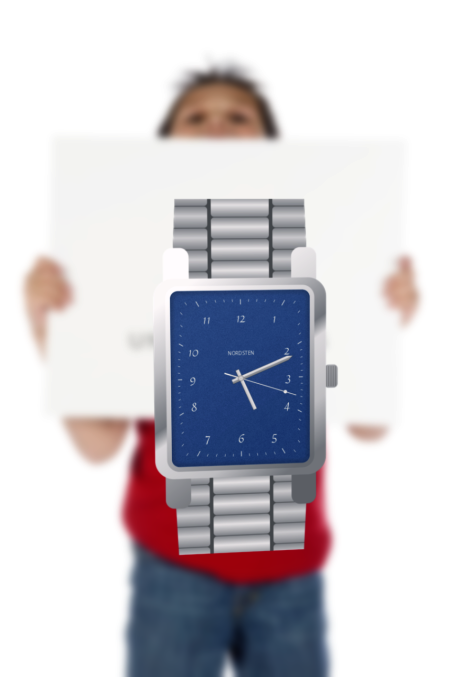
5:11:18
